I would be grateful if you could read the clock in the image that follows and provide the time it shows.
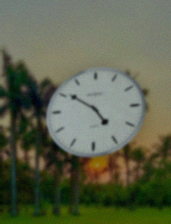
4:51
